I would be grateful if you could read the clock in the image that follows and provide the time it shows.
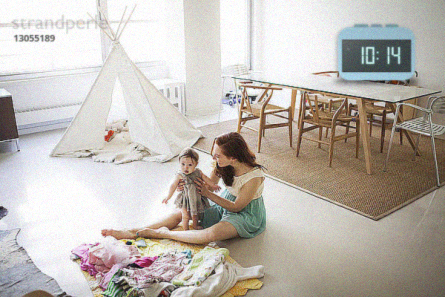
10:14
